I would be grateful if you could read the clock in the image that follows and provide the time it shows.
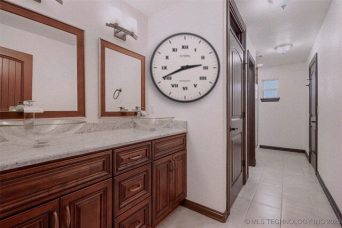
2:41
